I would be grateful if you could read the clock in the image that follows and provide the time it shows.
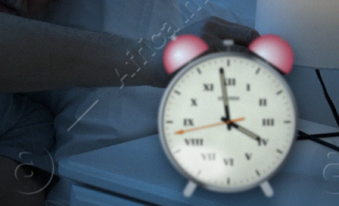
3:58:43
